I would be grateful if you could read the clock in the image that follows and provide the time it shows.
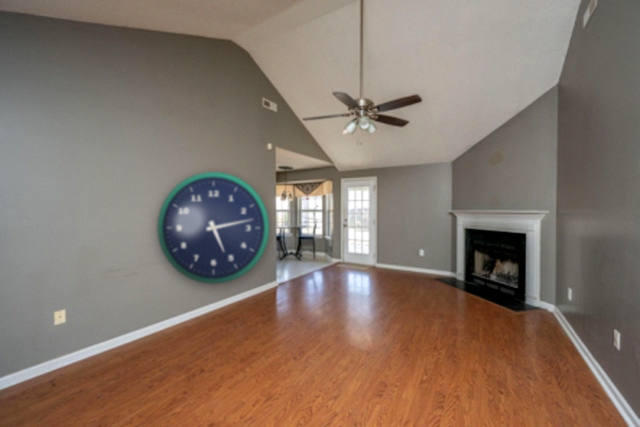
5:13
